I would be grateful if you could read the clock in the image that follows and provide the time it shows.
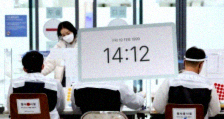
14:12
